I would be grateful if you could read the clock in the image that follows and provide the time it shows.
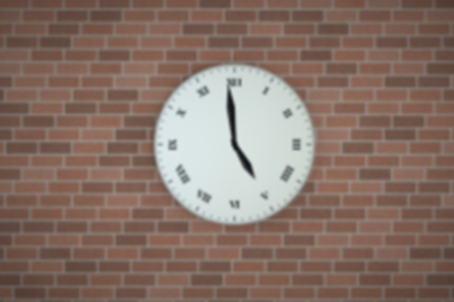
4:59
